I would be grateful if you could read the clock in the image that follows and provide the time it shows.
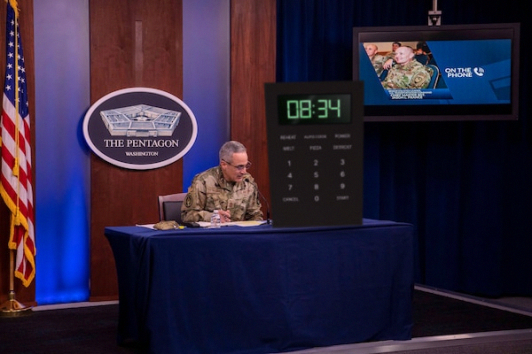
8:34
